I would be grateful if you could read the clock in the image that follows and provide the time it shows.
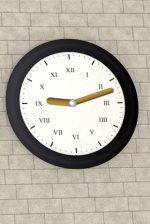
9:12
